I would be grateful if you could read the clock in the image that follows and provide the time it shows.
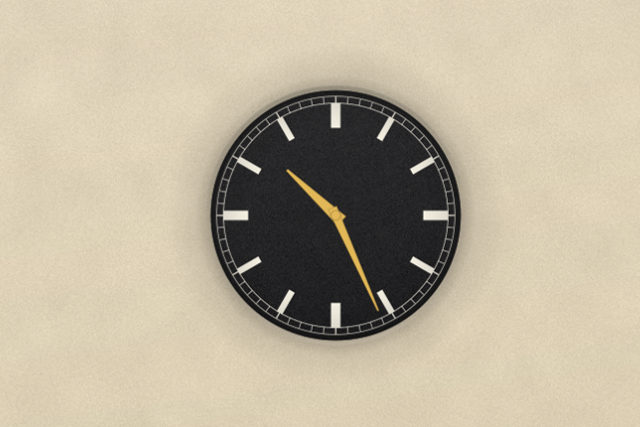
10:26
